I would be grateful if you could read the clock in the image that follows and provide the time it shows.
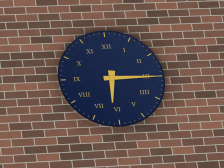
6:15
